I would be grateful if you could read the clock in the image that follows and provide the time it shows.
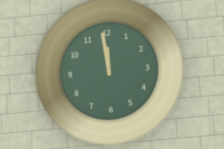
11:59
